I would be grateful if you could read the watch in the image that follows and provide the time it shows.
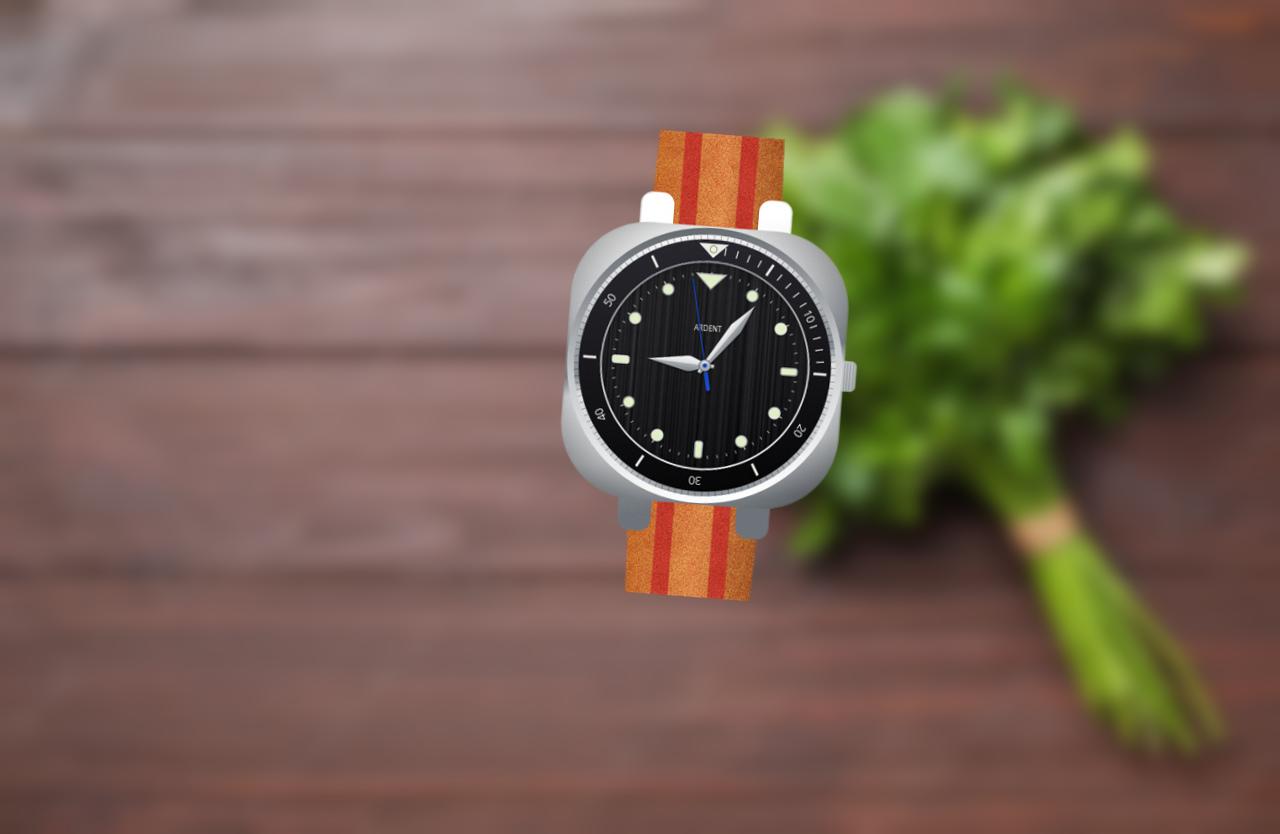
9:05:58
